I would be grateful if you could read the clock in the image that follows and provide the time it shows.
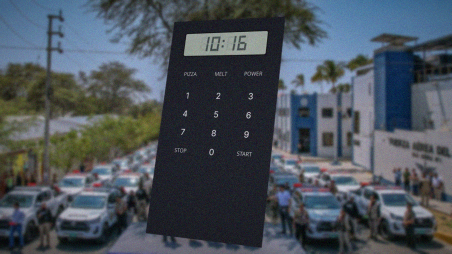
10:16
